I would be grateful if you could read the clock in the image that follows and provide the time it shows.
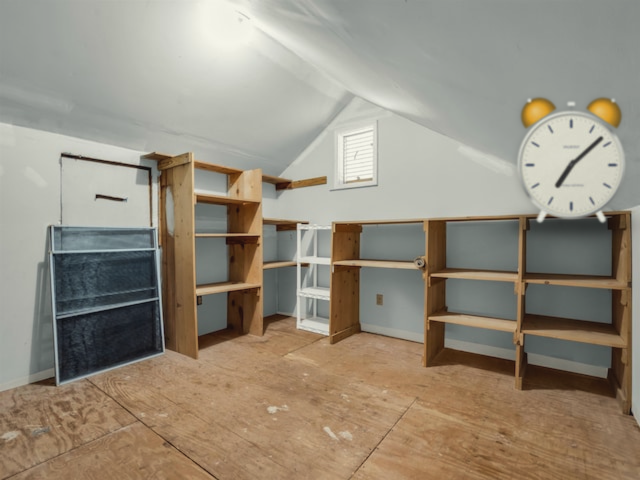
7:08
